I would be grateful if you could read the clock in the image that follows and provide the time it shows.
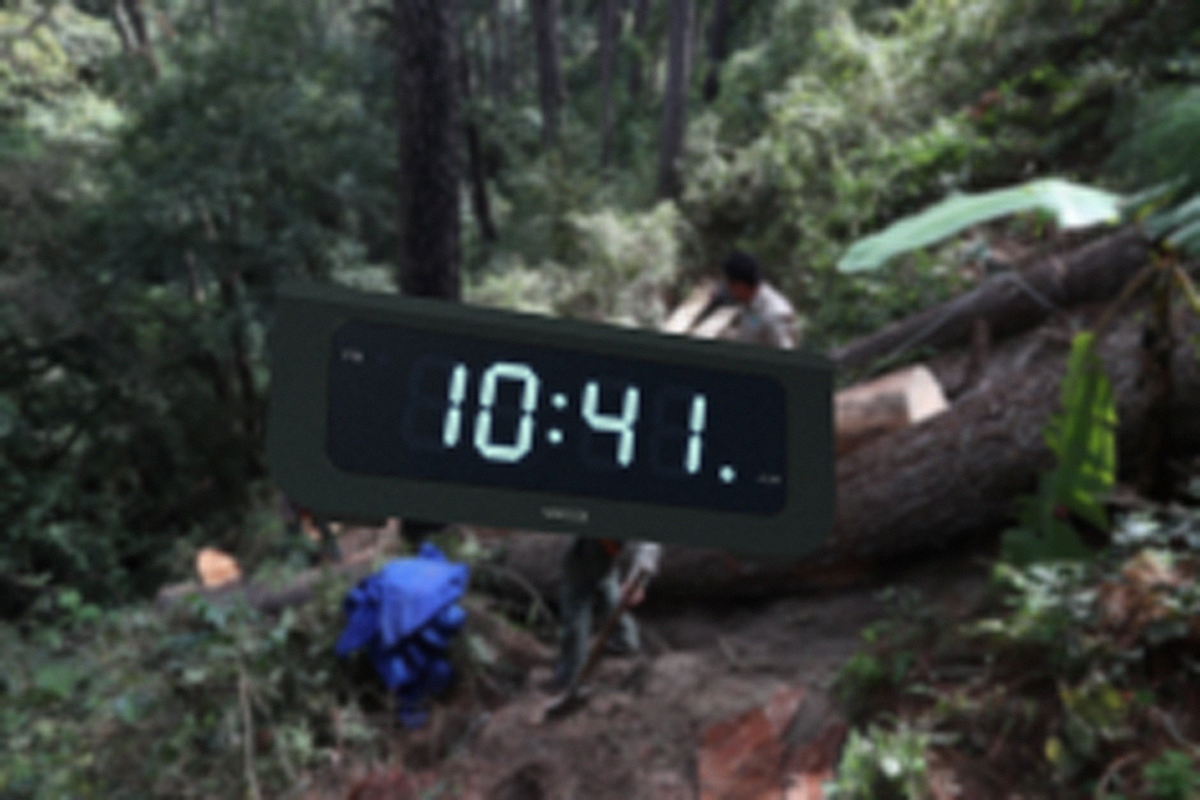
10:41
